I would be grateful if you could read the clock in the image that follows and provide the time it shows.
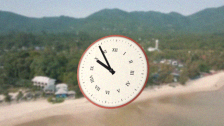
9:54
